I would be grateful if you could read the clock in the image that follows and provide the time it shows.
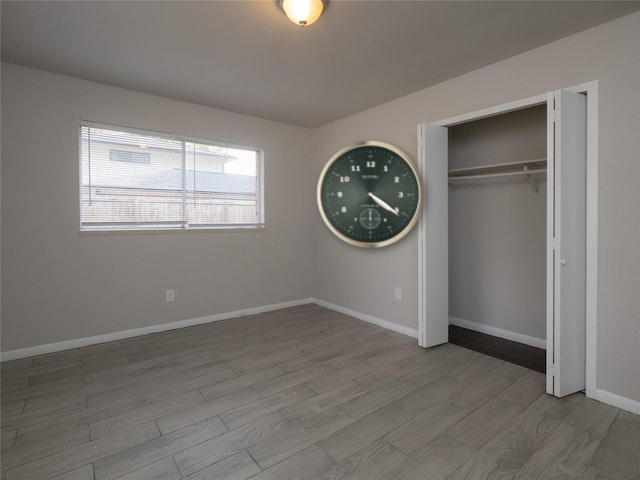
4:21
